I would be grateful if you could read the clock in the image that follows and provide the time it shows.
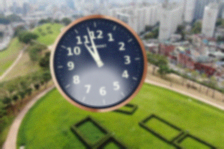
10:58
